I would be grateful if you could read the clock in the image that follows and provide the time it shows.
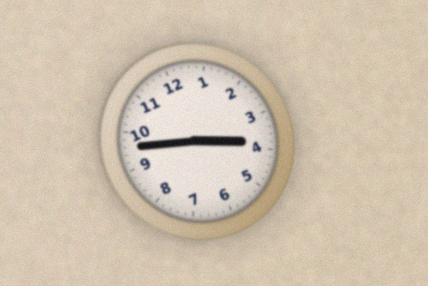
3:48
